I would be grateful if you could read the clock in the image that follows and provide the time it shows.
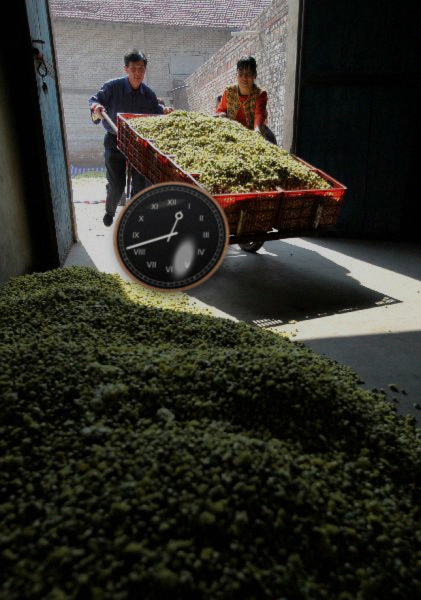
12:42
